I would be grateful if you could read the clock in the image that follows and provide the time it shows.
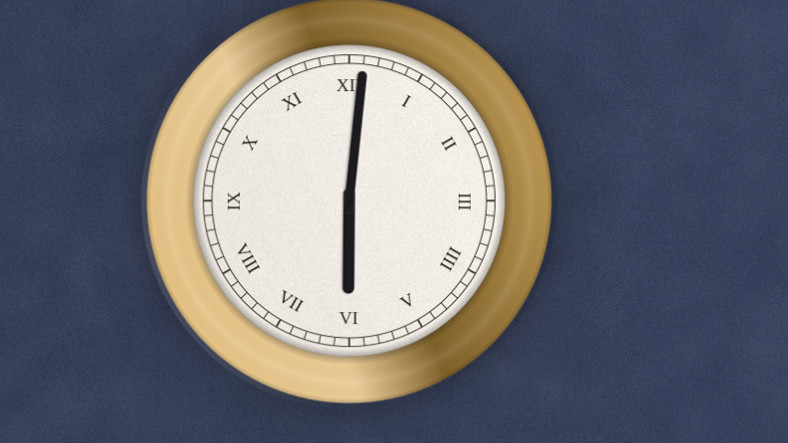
6:01
